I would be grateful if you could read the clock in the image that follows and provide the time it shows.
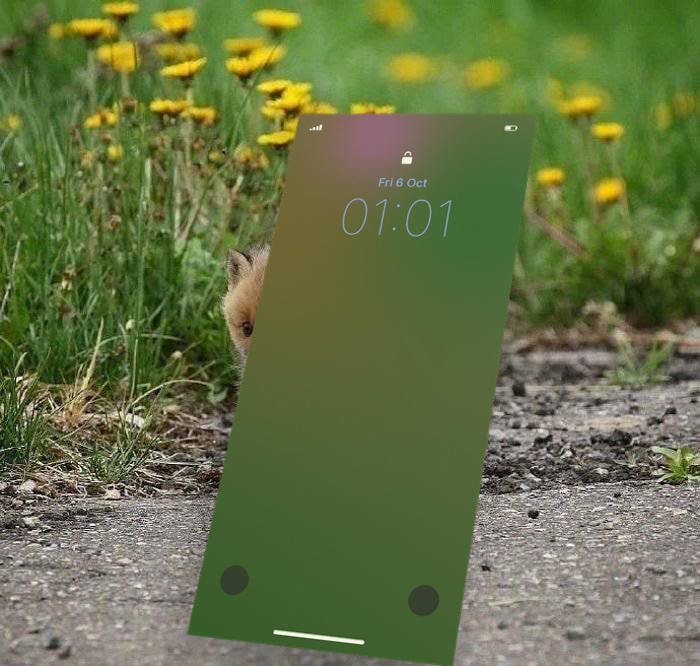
1:01
